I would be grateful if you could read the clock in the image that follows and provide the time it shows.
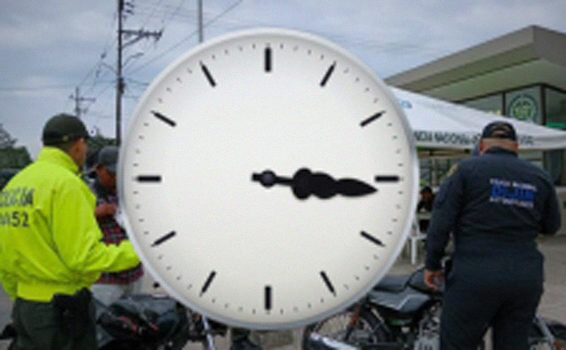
3:16
